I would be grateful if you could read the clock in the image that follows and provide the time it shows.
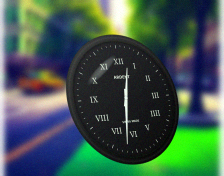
12:32
